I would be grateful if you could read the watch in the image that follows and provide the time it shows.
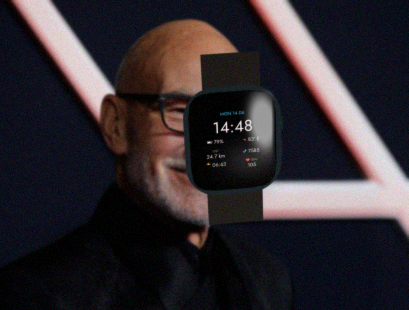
14:48
